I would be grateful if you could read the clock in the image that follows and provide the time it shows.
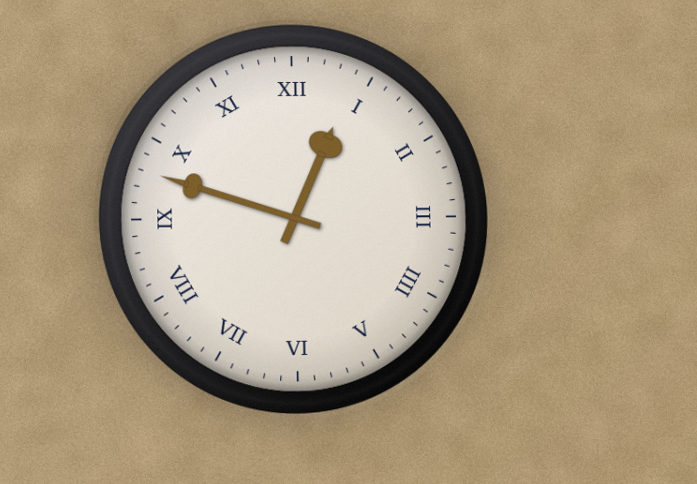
12:48
